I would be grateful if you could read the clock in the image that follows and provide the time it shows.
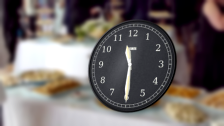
11:30
